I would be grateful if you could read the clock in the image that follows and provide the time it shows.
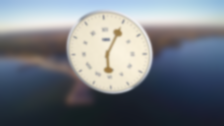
6:05
